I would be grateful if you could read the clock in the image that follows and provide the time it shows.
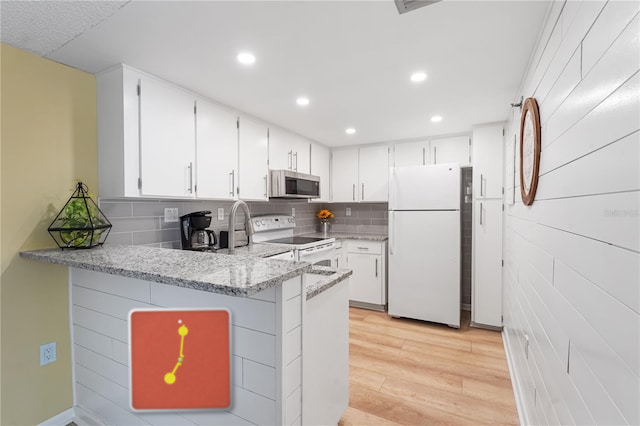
7:01
